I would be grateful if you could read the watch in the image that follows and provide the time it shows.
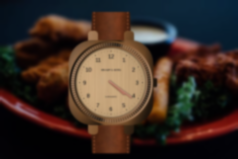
4:21
